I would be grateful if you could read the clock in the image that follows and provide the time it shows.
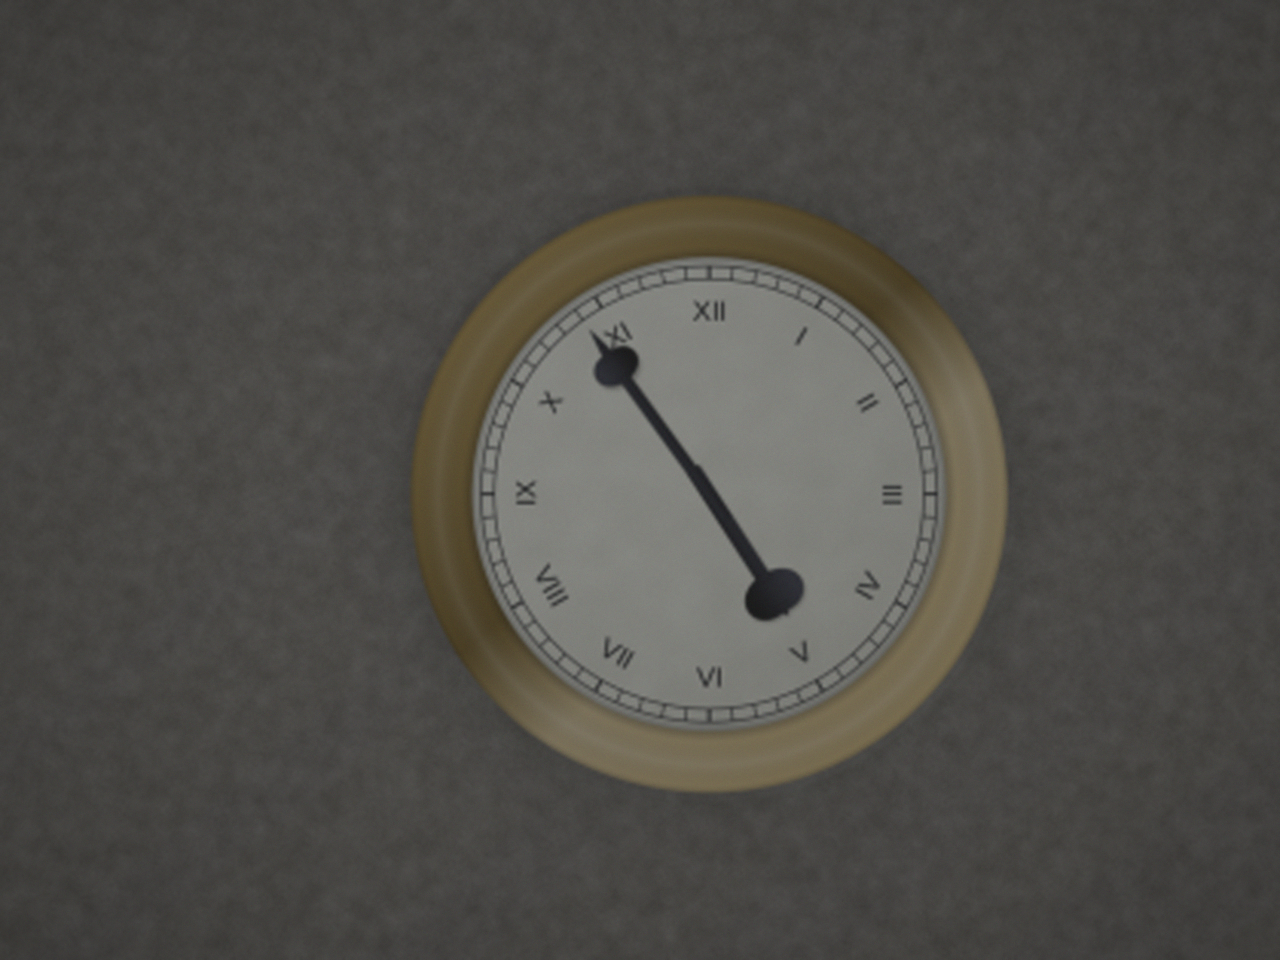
4:54
